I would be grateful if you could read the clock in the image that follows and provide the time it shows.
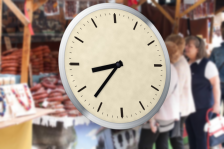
8:37
